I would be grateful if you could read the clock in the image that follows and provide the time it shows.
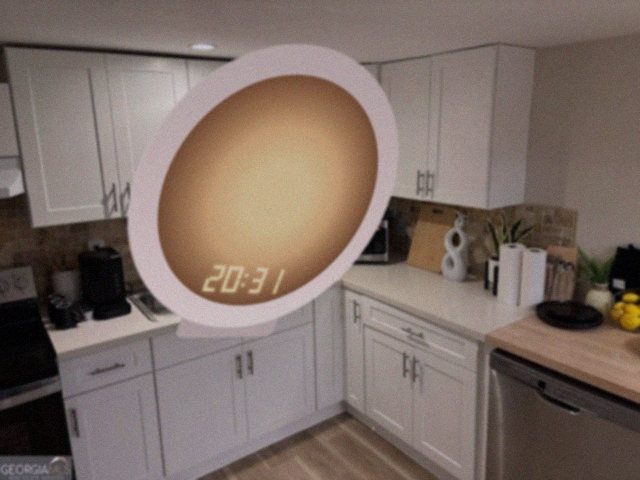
20:31
